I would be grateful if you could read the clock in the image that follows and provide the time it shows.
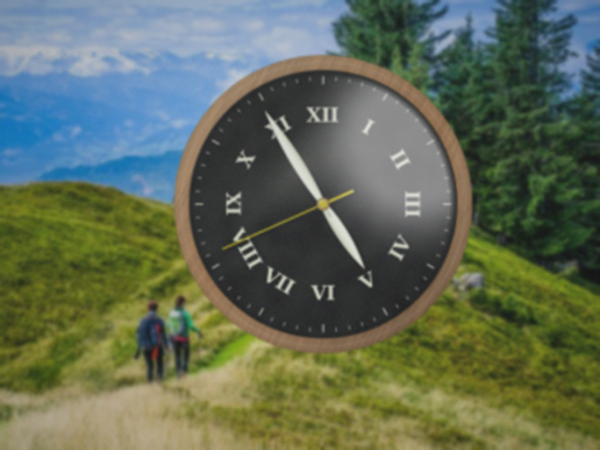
4:54:41
